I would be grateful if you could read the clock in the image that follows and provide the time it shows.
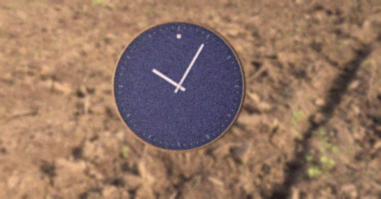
10:05
